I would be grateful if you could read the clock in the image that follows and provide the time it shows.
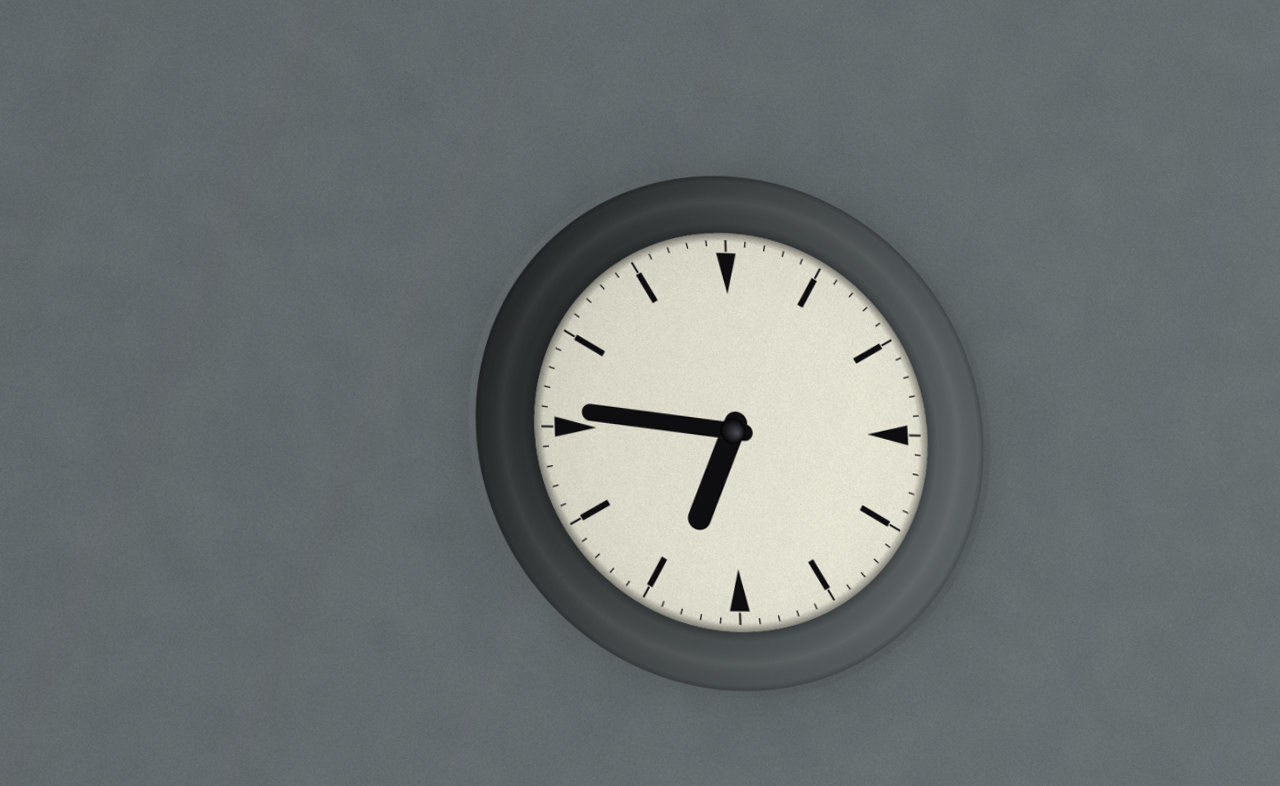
6:46
